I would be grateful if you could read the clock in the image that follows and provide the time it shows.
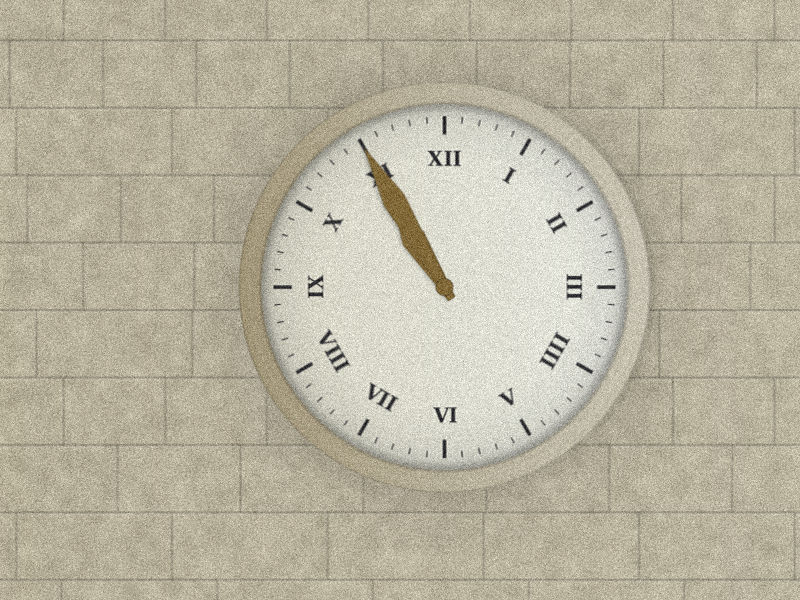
10:55
